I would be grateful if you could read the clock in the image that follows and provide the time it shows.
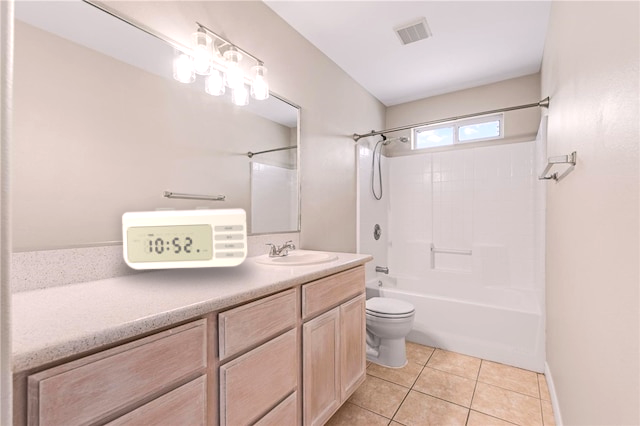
10:52
